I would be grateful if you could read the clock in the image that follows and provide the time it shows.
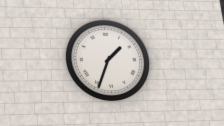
1:34
